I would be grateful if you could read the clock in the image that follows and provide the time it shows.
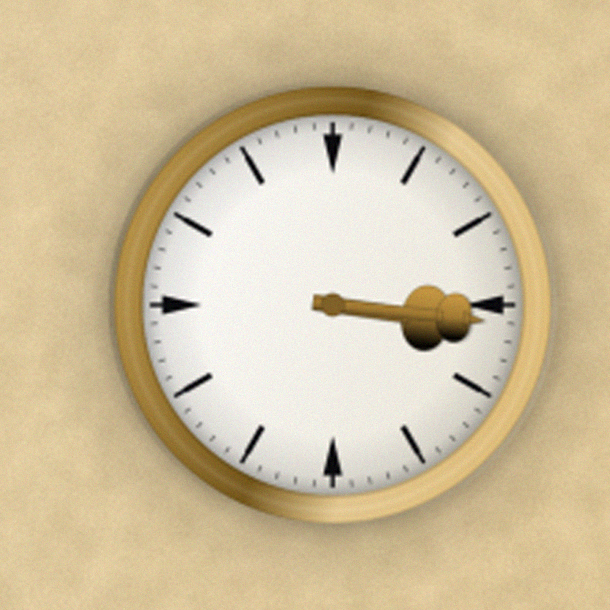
3:16
